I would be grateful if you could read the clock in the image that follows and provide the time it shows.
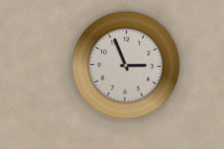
2:56
